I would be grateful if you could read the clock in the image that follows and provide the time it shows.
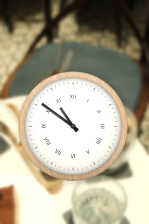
10:51
